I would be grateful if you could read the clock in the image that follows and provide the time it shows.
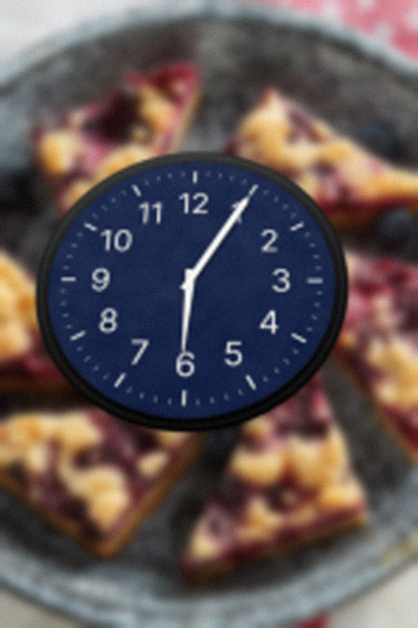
6:05
